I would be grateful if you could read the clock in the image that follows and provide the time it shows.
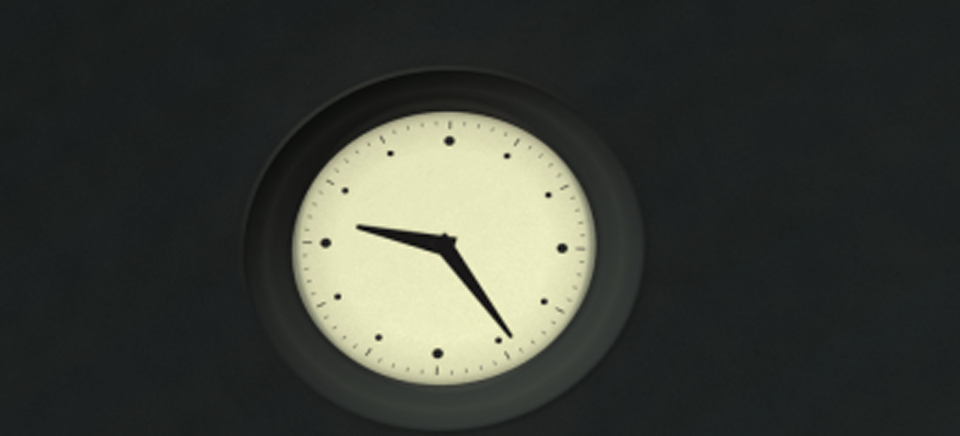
9:24
